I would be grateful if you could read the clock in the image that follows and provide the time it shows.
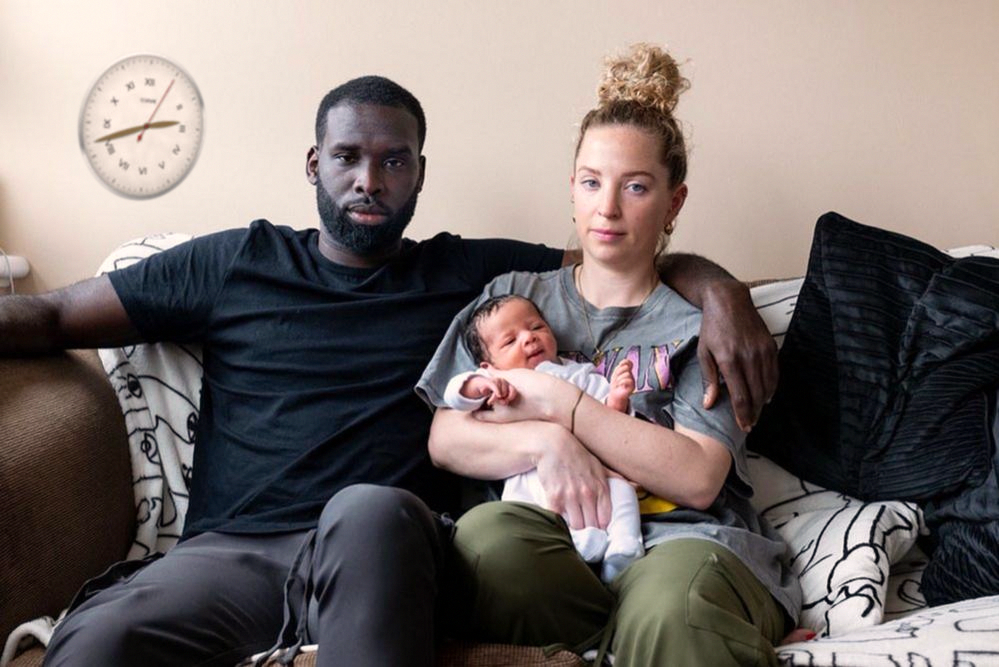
2:42:05
